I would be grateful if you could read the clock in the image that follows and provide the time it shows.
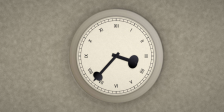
3:37
